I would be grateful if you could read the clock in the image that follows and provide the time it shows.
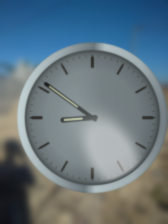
8:51
